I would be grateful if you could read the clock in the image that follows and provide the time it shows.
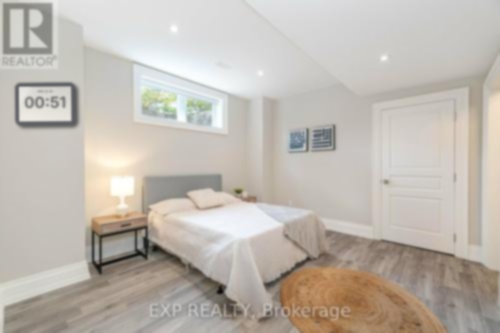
0:51
